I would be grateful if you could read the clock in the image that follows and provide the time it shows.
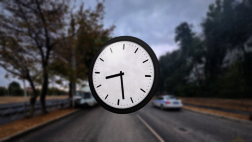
8:28
